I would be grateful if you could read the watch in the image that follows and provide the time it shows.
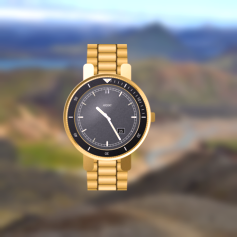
10:25
